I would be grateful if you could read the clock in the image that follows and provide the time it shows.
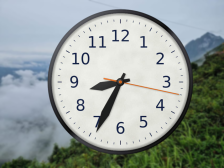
8:34:17
